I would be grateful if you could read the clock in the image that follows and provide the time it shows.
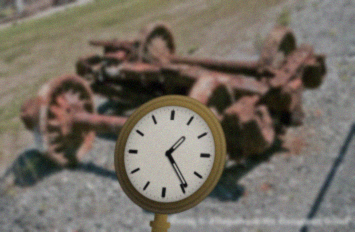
1:24
